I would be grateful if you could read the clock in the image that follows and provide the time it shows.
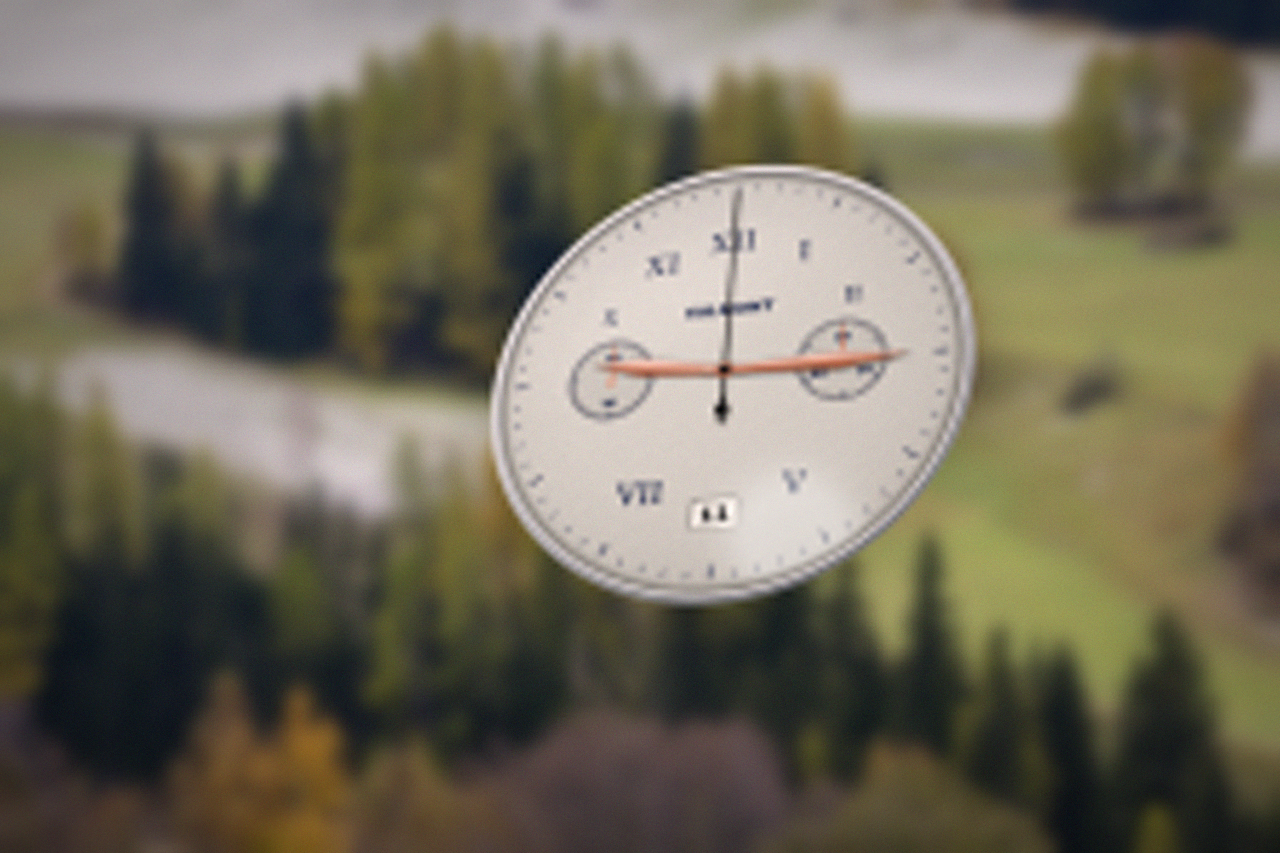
9:15
